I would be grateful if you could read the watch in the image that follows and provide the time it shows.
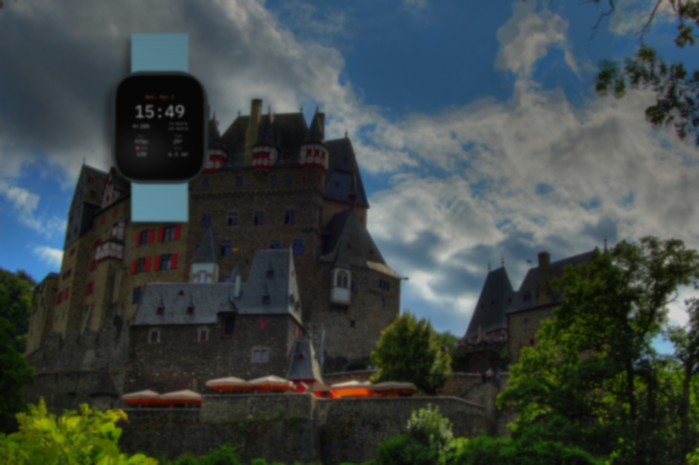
15:49
